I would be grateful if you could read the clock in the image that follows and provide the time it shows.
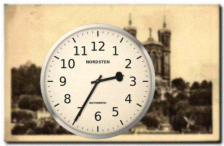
2:35
